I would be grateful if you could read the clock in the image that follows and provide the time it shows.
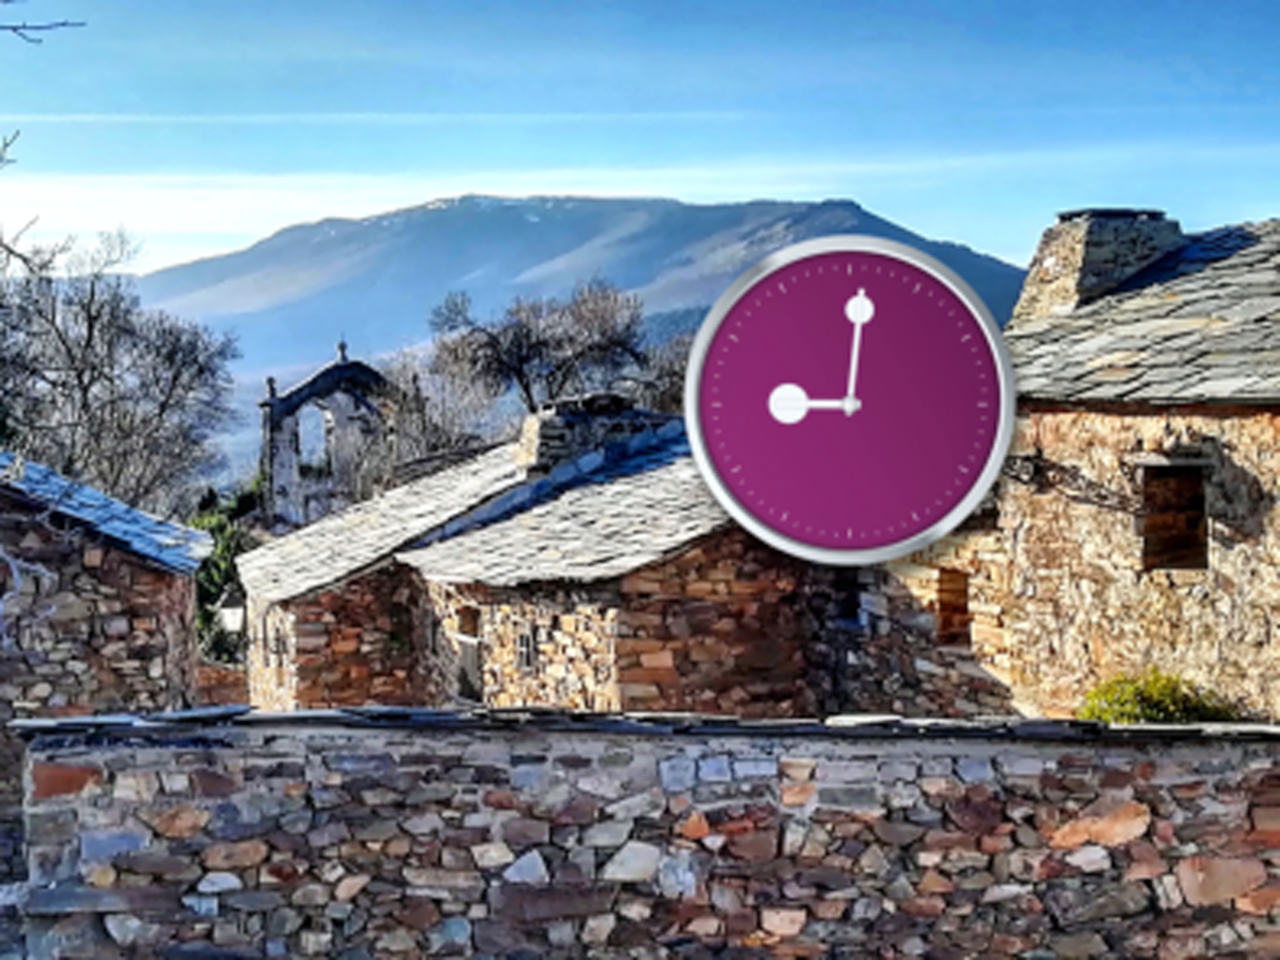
9:01
